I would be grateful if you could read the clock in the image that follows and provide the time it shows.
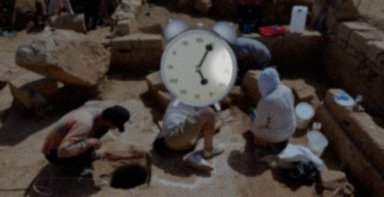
5:04
